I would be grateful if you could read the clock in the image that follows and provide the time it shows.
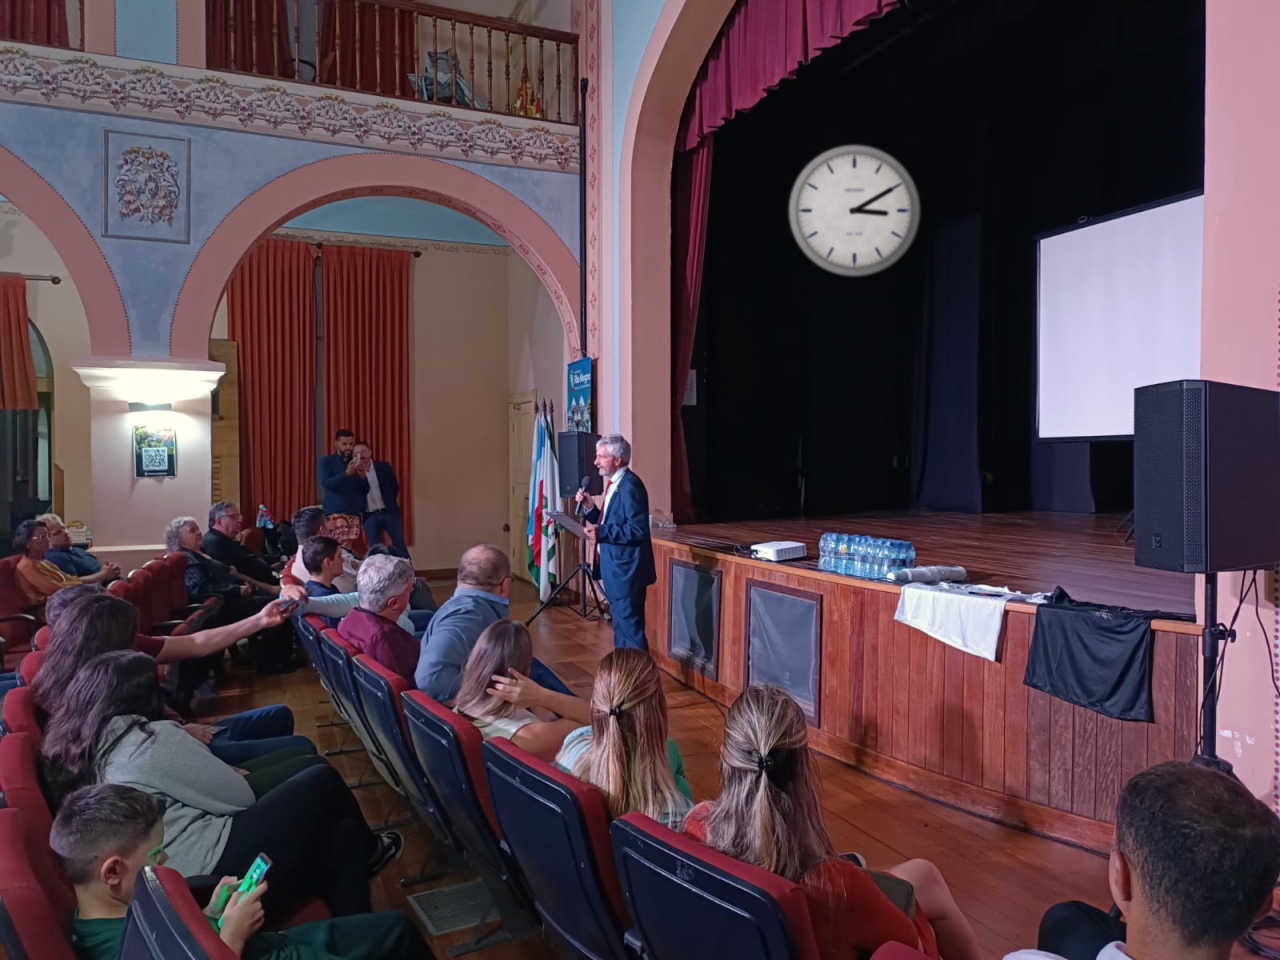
3:10
